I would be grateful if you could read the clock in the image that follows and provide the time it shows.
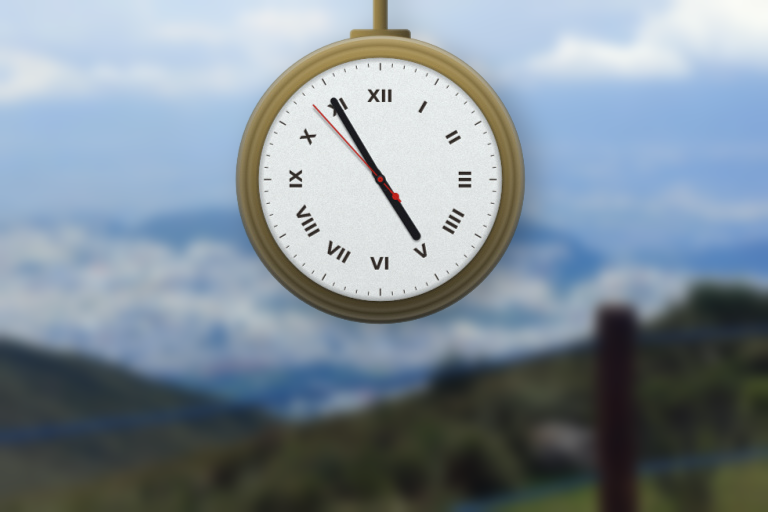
4:54:53
